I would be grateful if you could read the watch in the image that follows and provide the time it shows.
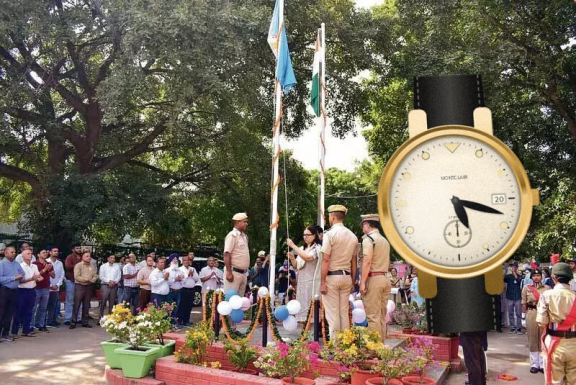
5:18
